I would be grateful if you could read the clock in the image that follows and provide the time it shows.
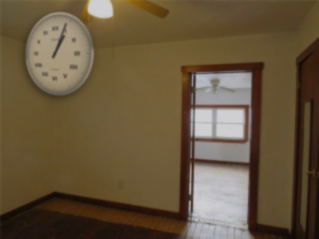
1:04
